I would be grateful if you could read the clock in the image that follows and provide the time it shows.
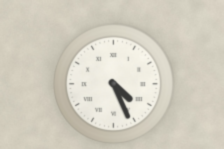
4:26
